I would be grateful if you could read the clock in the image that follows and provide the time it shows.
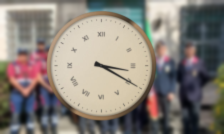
3:20
